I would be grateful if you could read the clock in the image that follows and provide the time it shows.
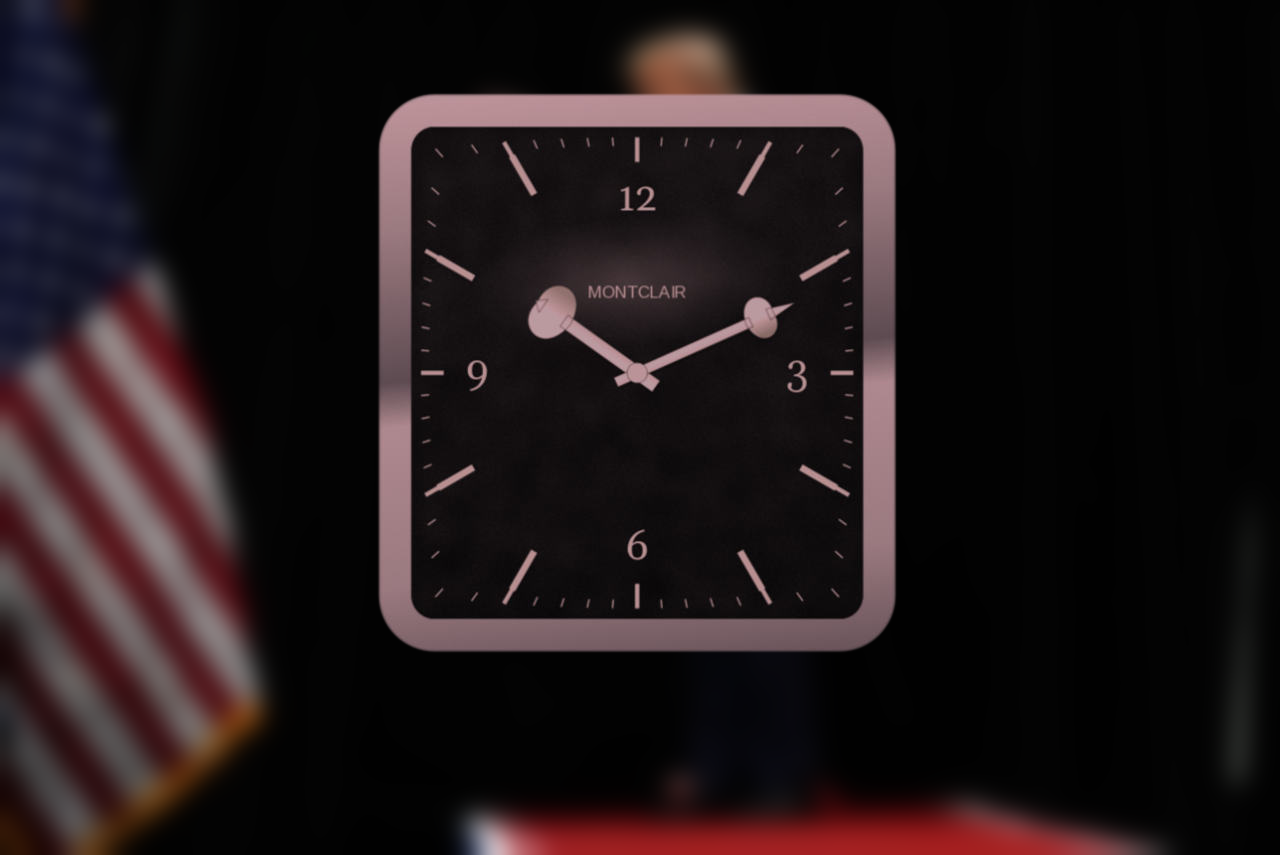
10:11
